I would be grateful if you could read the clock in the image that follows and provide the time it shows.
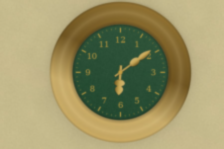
6:09
